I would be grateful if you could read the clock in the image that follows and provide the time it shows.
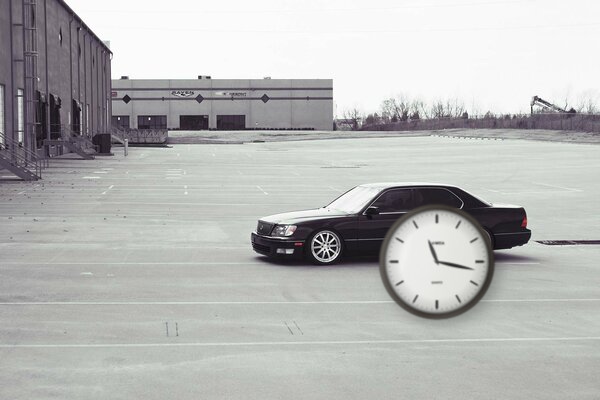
11:17
